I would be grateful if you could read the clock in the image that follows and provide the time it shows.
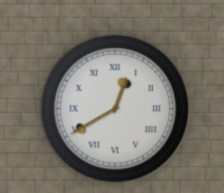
12:40
